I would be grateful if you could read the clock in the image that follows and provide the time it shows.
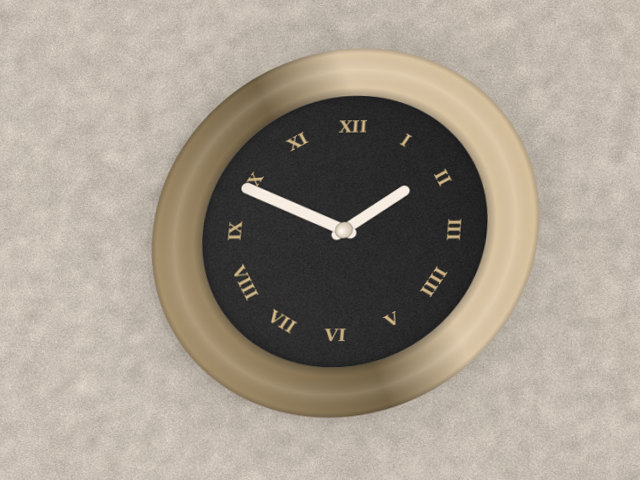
1:49
